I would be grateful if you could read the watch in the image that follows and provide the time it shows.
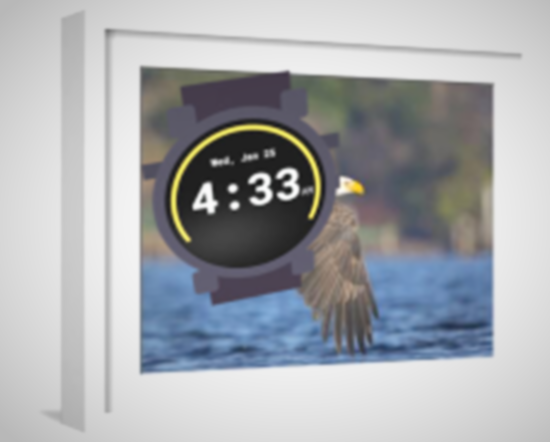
4:33
